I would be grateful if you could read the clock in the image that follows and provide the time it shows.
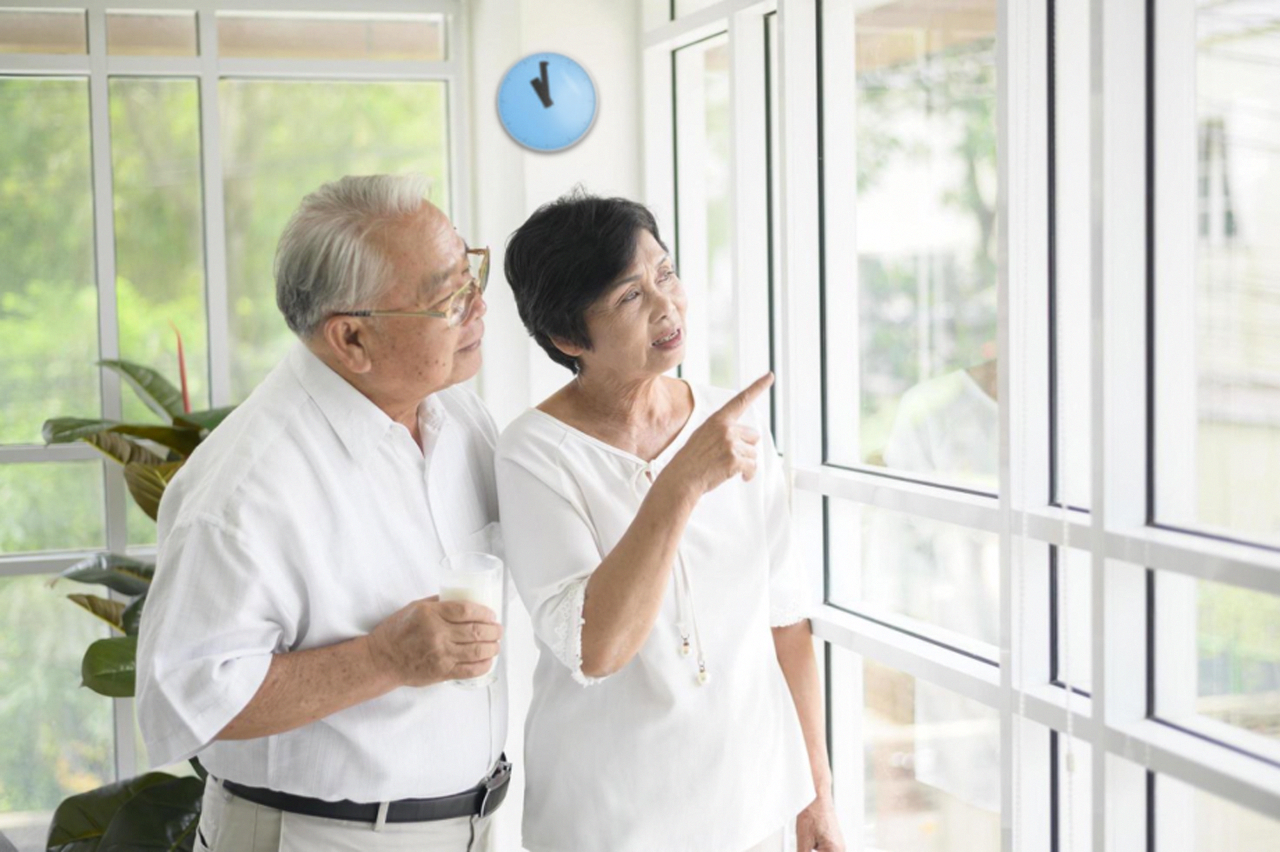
10:59
